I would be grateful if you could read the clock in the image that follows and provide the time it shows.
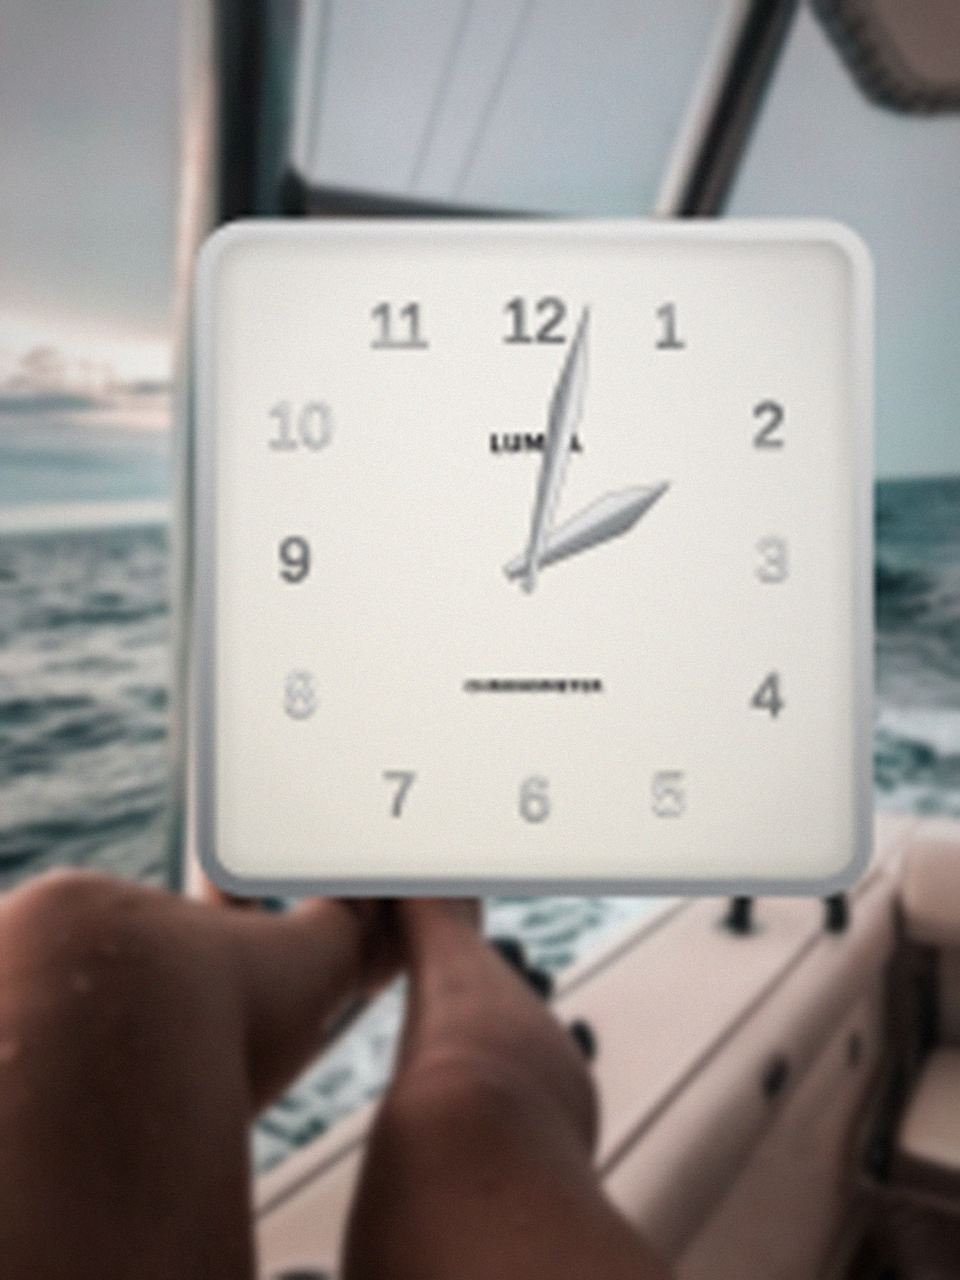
2:02
